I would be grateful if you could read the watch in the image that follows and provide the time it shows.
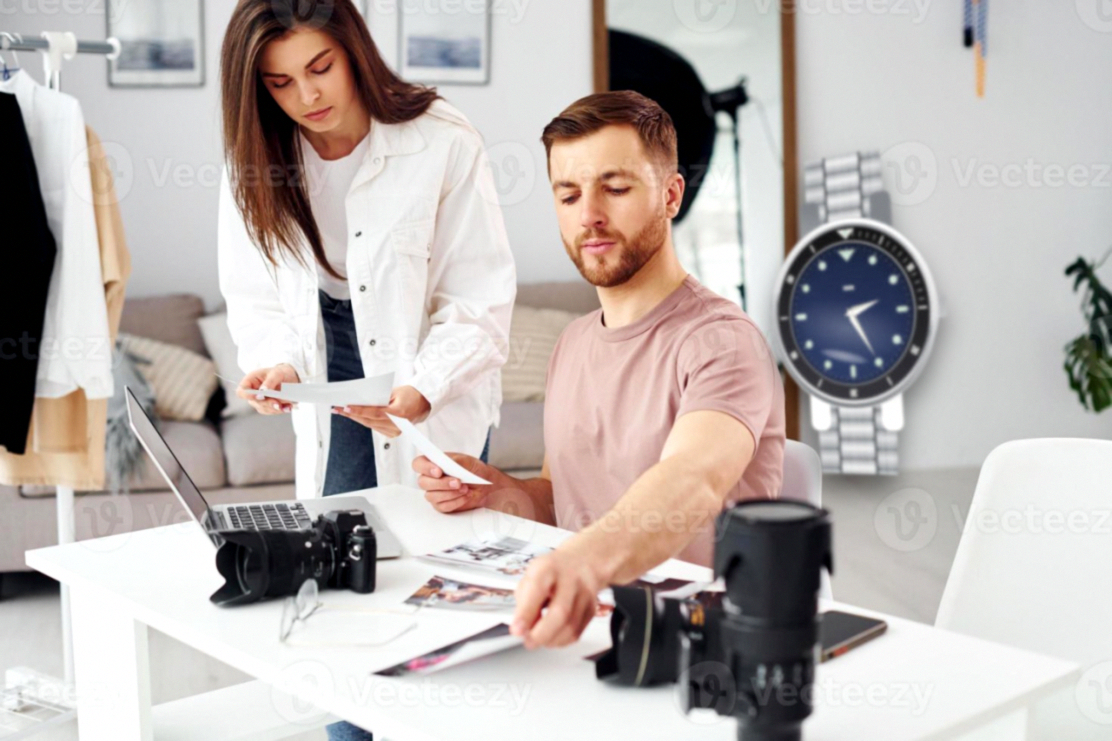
2:25
